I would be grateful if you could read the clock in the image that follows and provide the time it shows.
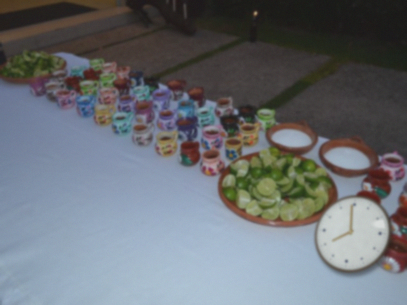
7:59
